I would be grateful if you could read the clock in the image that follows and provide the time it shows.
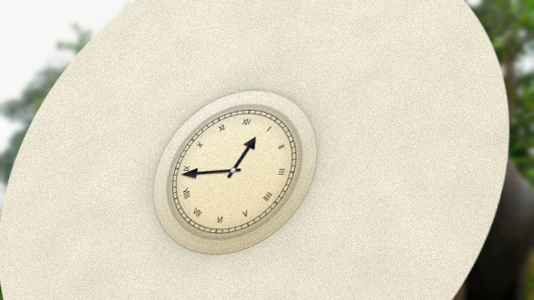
12:44
